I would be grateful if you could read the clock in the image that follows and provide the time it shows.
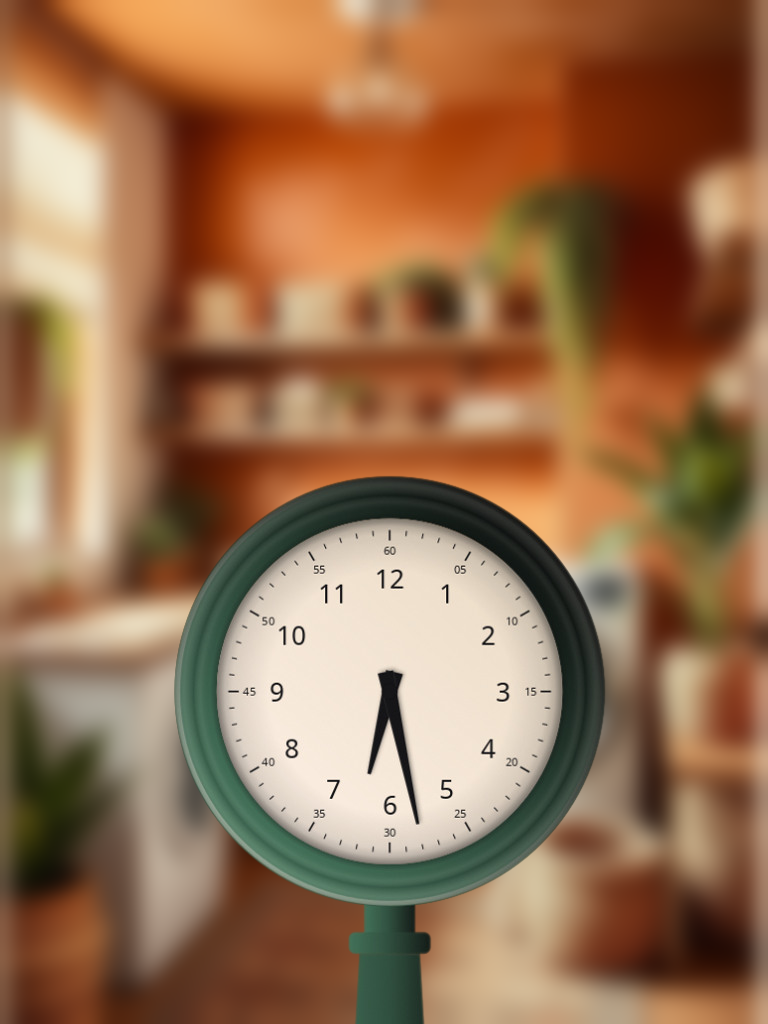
6:28
